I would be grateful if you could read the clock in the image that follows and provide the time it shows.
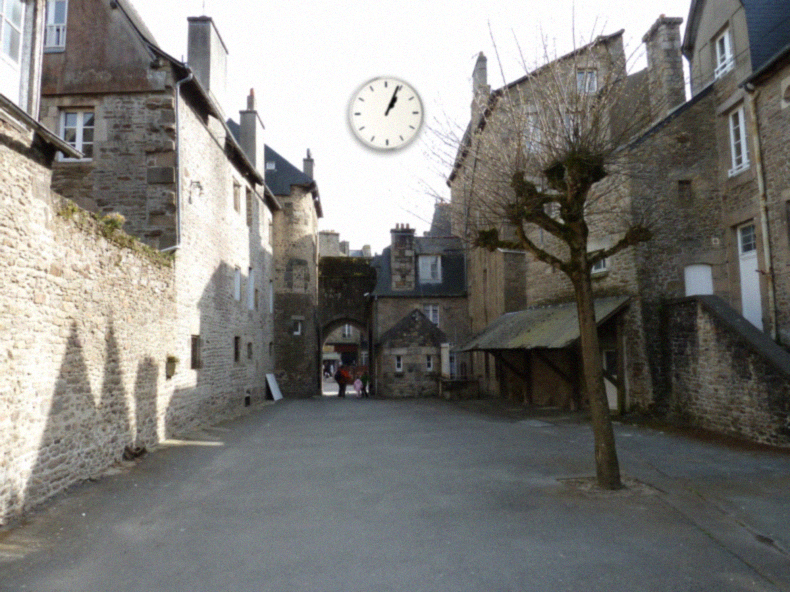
1:04
